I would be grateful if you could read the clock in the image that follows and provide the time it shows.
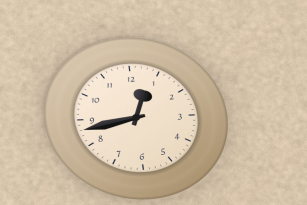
12:43
